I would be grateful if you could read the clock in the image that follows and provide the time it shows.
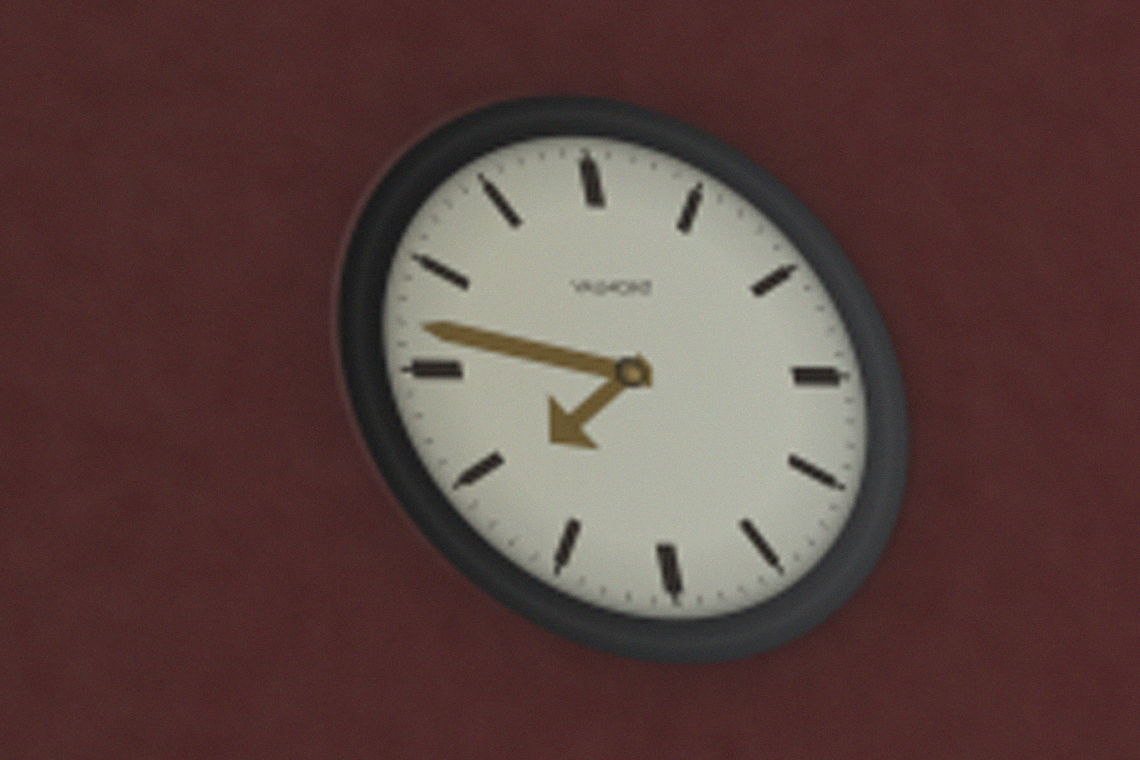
7:47
